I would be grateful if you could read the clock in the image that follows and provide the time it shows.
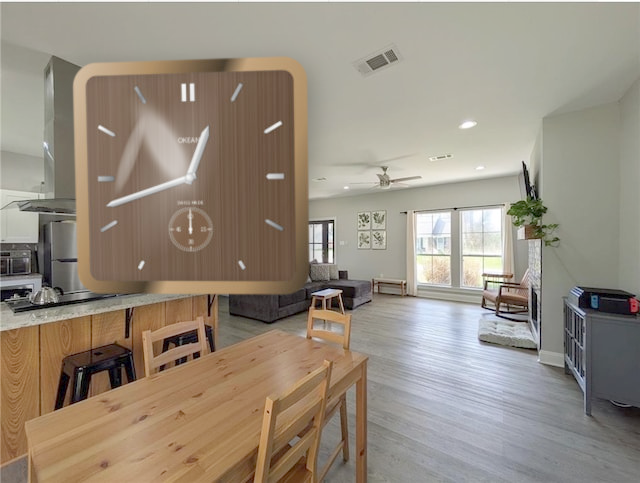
12:42
